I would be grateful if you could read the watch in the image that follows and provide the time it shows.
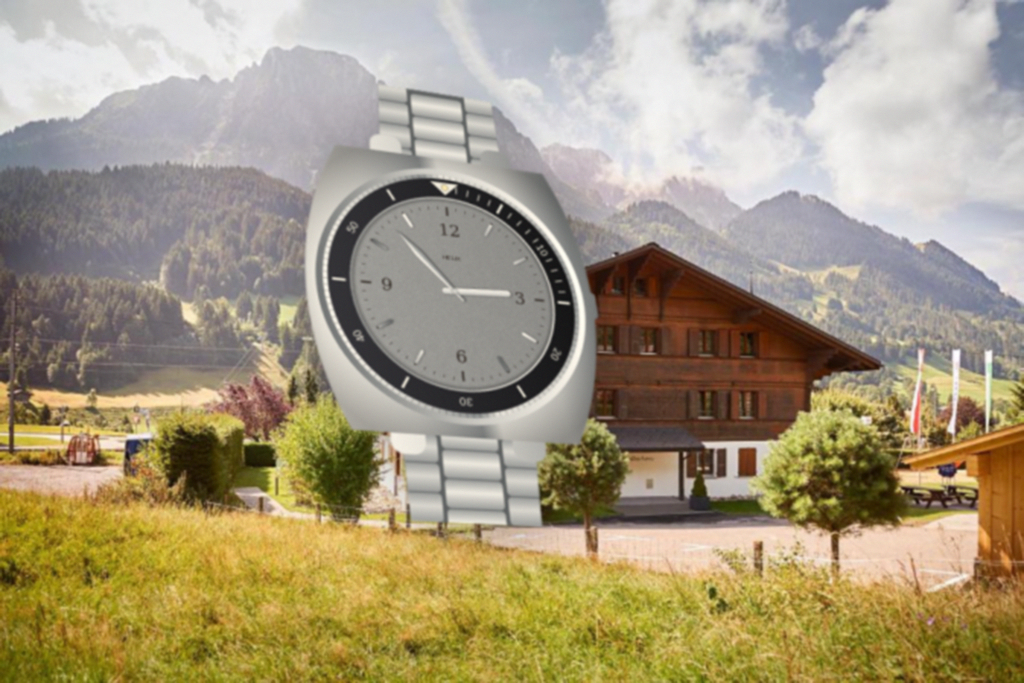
2:53
